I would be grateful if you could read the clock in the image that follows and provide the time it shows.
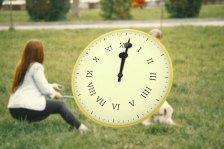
12:01
